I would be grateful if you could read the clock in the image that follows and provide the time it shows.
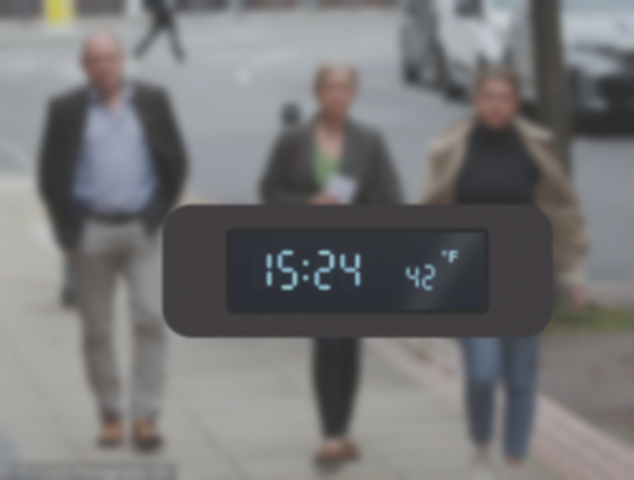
15:24
